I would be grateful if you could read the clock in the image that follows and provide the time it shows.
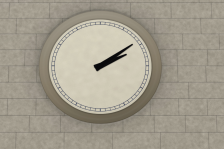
2:09
